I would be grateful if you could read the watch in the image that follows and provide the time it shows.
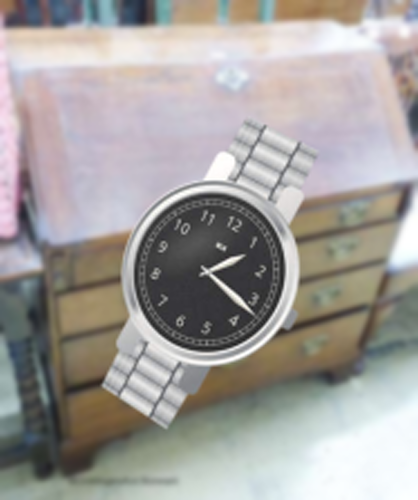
1:17
